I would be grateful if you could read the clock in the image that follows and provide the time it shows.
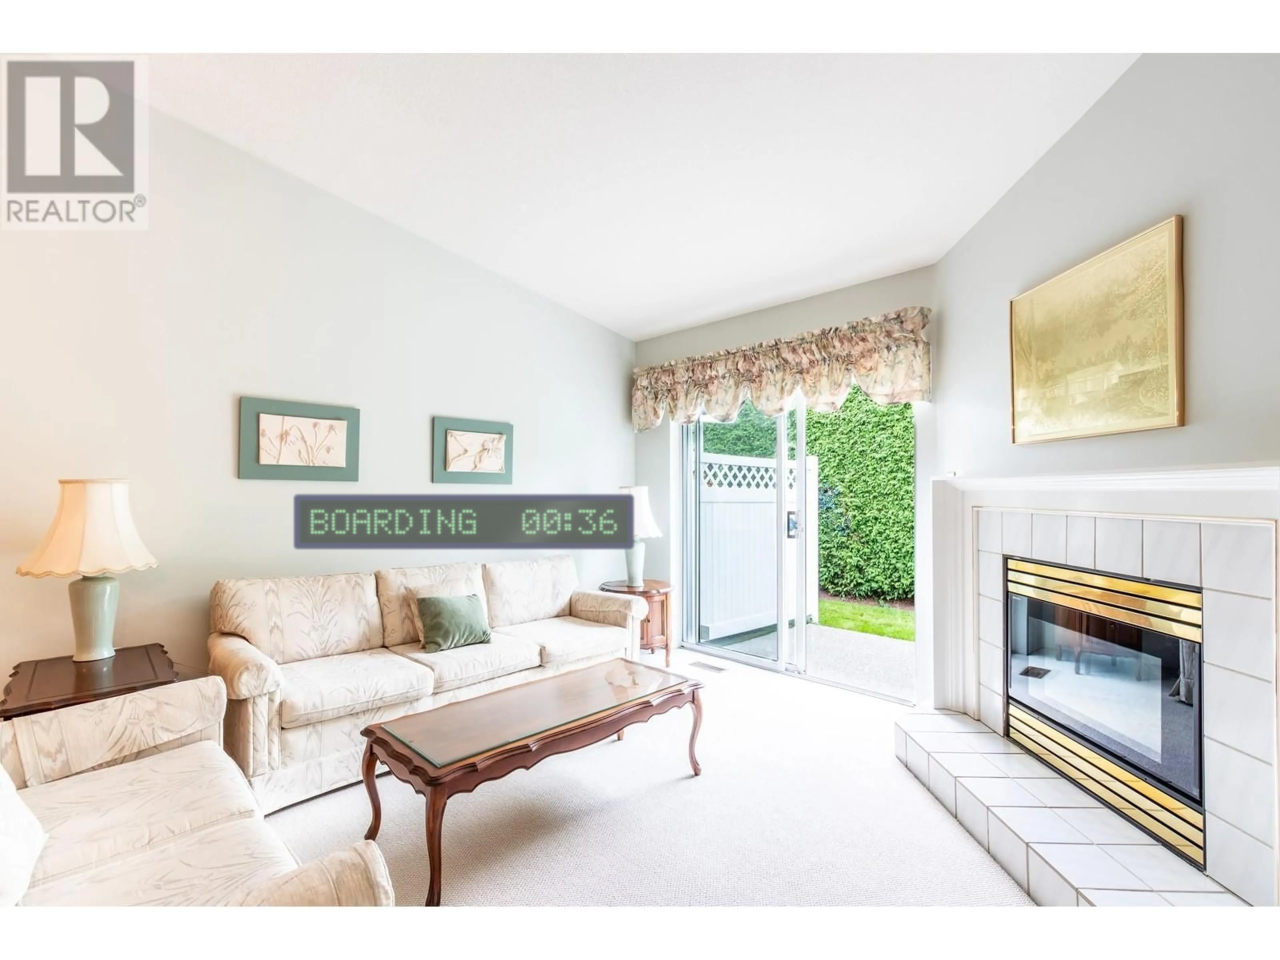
0:36
